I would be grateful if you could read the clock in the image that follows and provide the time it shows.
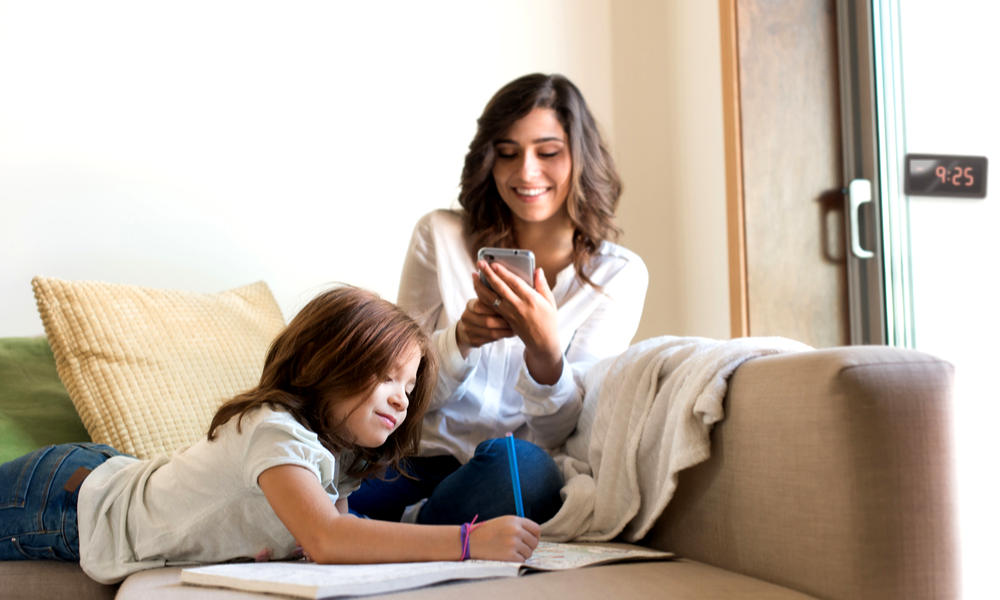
9:25
